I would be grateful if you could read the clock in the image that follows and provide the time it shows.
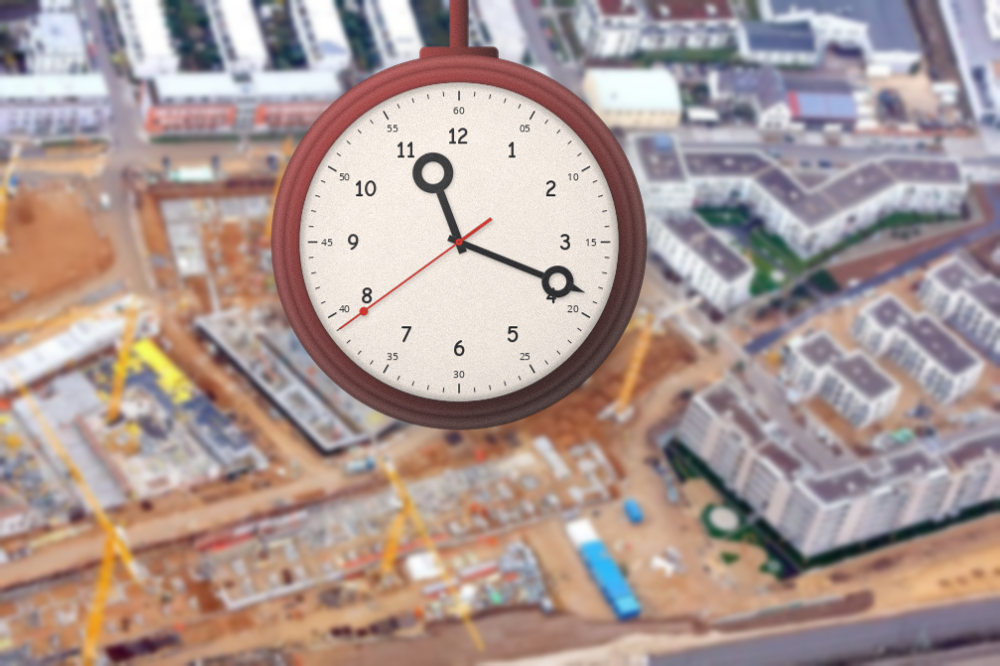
11:18:39
